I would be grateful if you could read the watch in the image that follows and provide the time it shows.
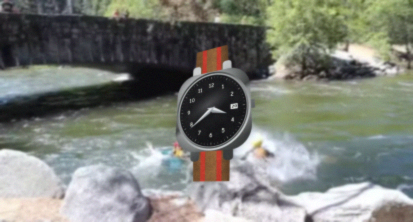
3:39
